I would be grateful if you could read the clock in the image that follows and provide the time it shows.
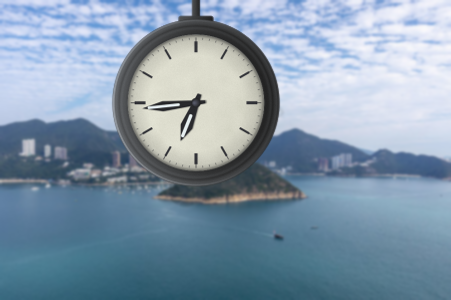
6:44
